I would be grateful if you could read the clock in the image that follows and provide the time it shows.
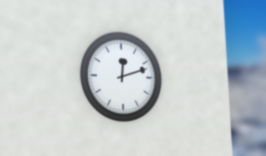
12:12
